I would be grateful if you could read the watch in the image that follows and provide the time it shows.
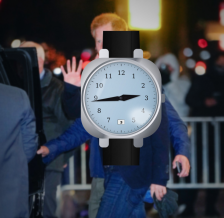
2:44
